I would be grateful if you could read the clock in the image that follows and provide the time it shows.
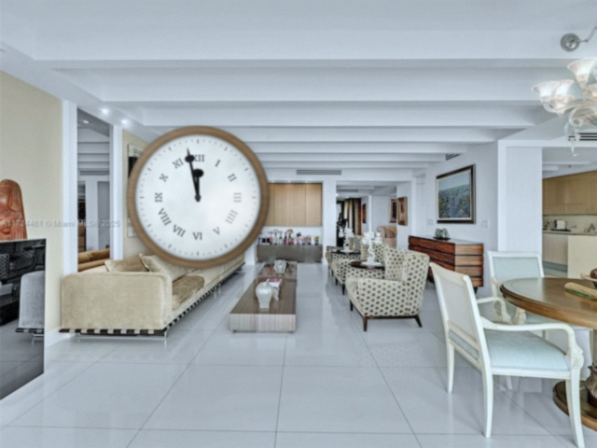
11:58
